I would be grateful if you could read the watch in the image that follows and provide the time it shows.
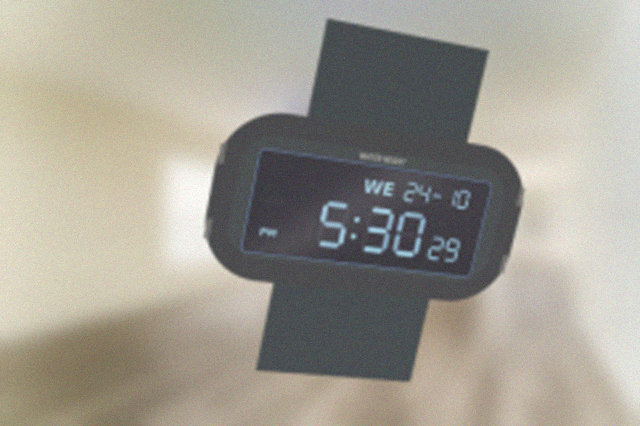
5:30:29
